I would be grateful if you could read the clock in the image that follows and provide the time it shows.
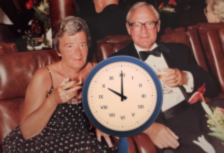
10:00
